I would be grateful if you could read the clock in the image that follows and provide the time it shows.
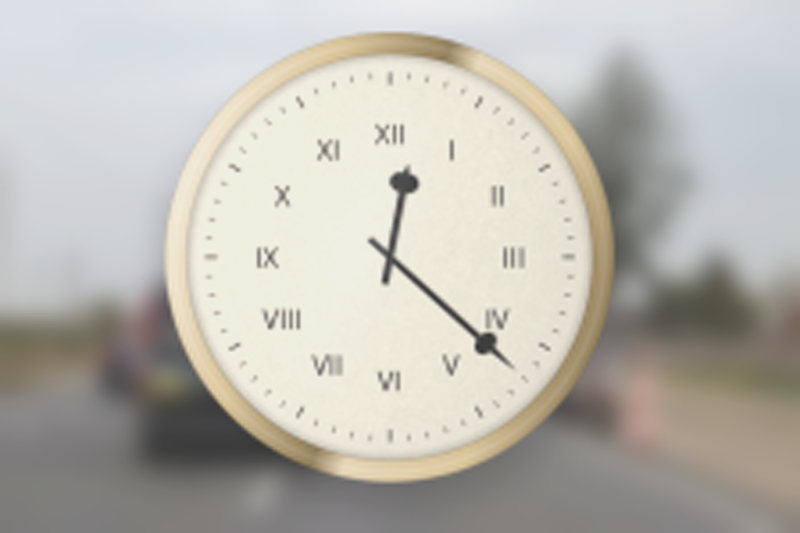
12:22
